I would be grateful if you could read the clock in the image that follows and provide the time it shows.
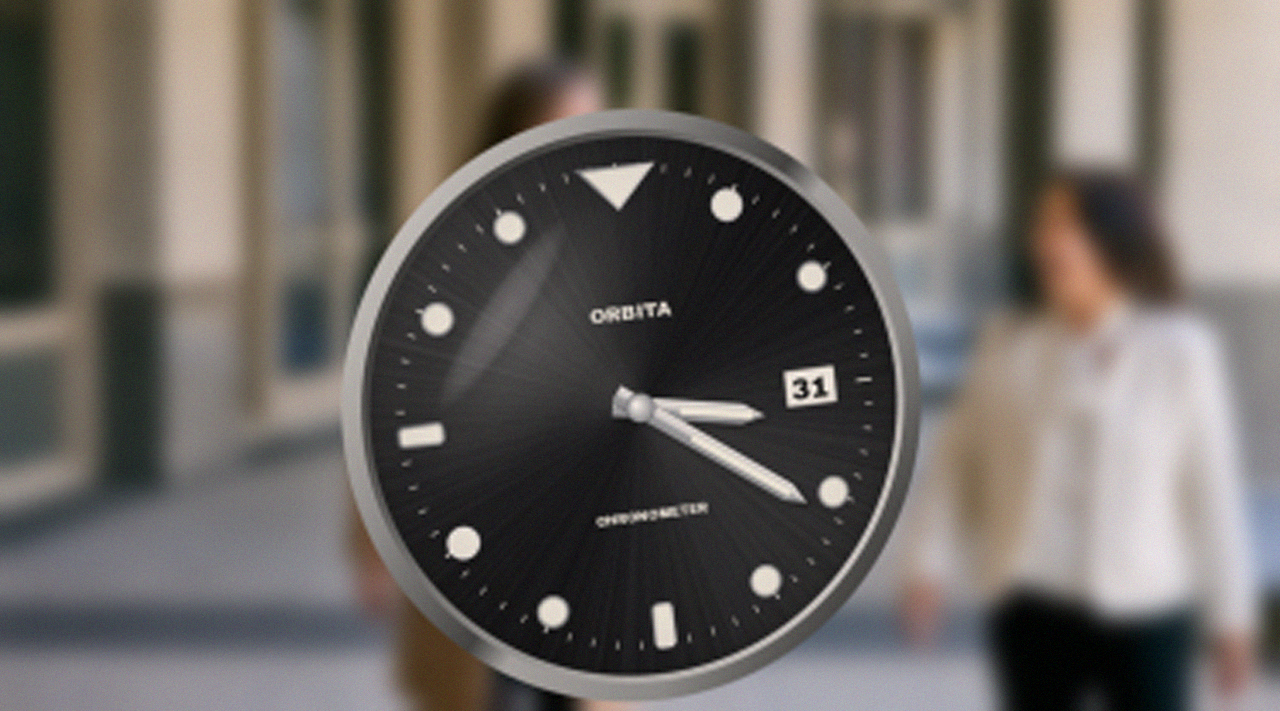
3:21
